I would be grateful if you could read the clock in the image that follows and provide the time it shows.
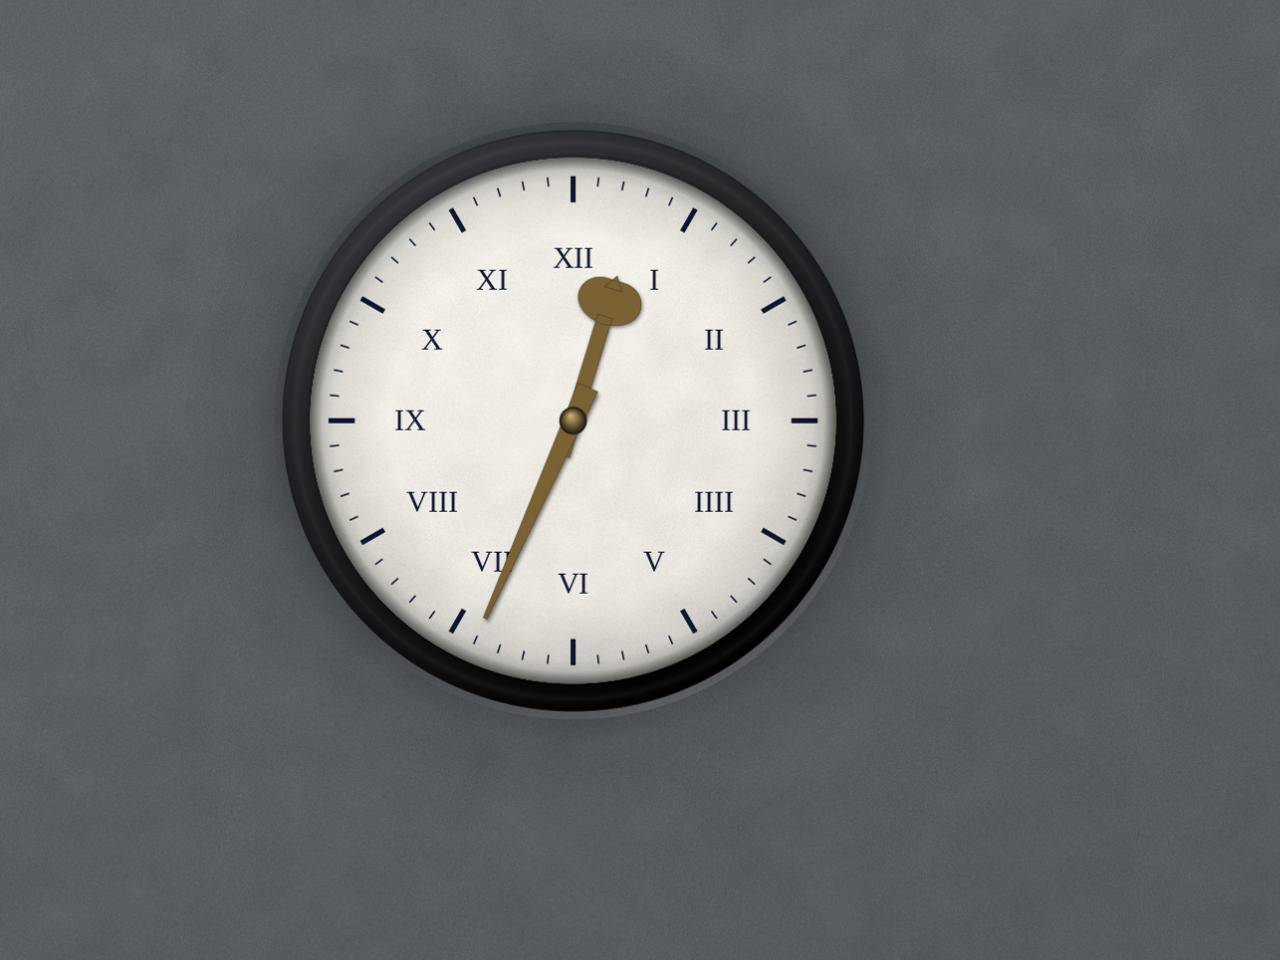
12:34
